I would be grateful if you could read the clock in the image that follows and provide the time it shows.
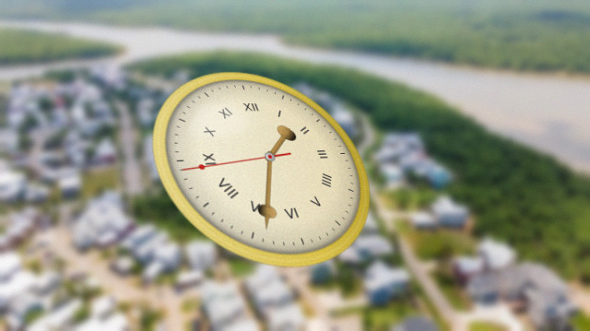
1:33:44
